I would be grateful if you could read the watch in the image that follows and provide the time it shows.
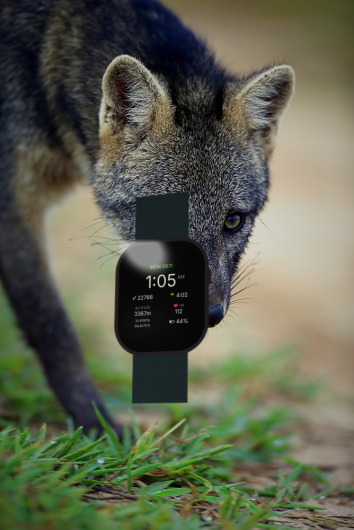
1:05
